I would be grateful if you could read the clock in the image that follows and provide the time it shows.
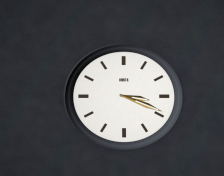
3:19
